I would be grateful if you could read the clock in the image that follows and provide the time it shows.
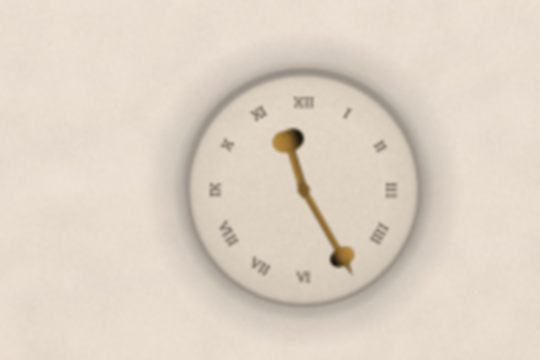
11:25
